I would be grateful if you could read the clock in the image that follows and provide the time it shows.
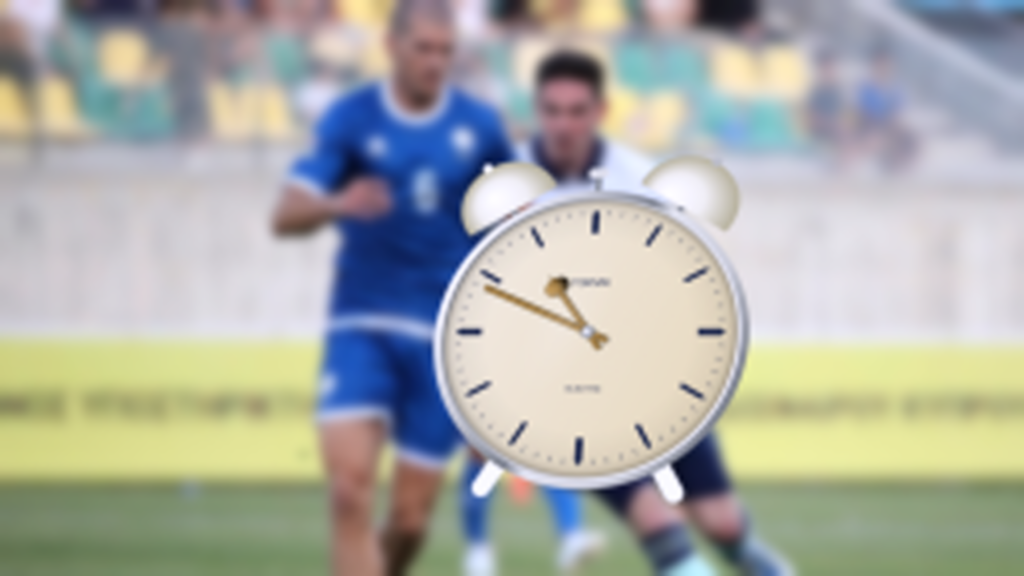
10:49
